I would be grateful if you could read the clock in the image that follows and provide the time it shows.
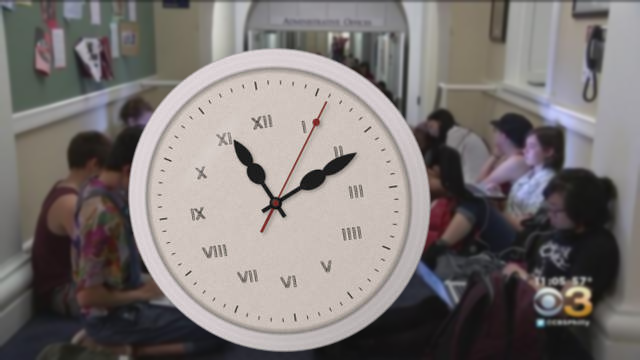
11:11:06
